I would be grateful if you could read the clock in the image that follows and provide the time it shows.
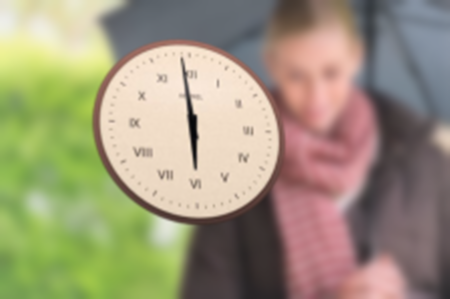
5:59
